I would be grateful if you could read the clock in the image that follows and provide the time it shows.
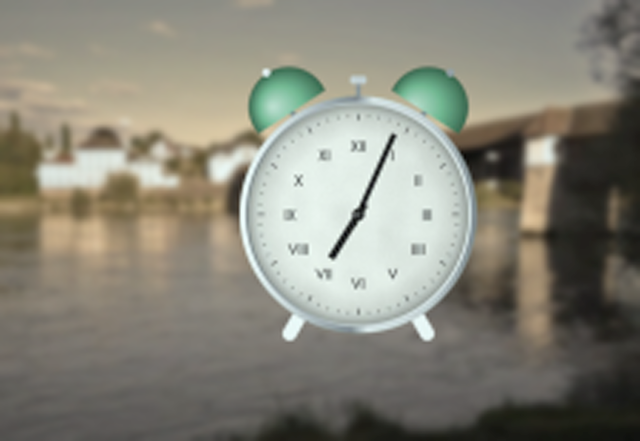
7:04
